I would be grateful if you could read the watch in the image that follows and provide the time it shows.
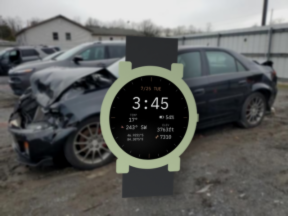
3:45
